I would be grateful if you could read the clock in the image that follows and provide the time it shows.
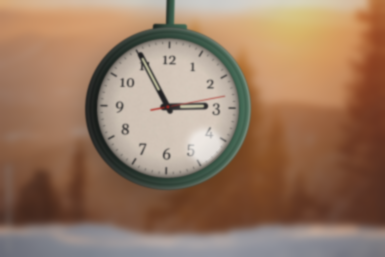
2:55:13
